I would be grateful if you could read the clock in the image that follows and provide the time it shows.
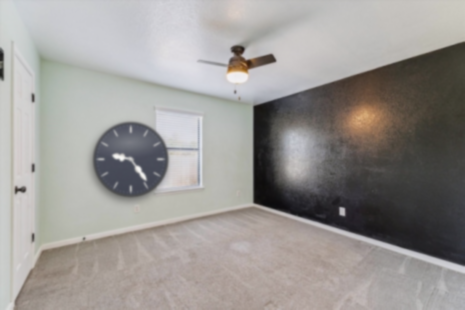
9:24
